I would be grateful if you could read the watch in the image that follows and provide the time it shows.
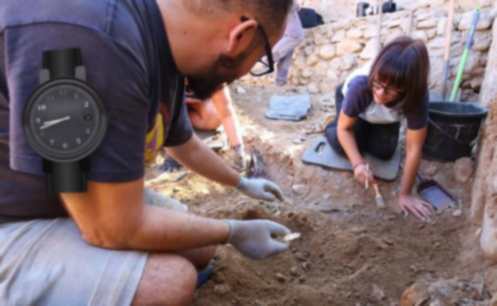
8:42
